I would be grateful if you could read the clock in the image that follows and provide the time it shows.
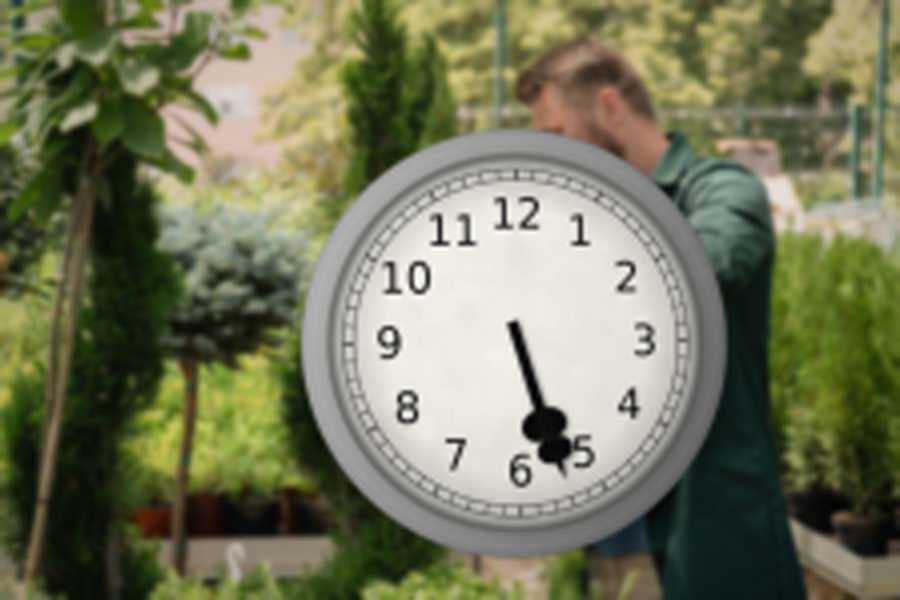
5:27
